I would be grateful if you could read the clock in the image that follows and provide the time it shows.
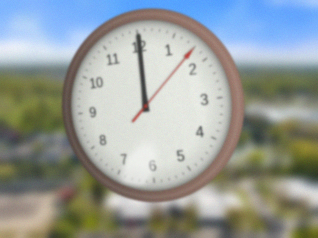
12:00:08
